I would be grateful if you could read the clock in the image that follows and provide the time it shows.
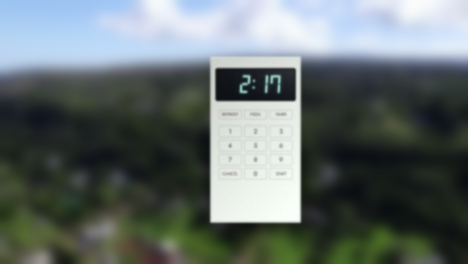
2:17
